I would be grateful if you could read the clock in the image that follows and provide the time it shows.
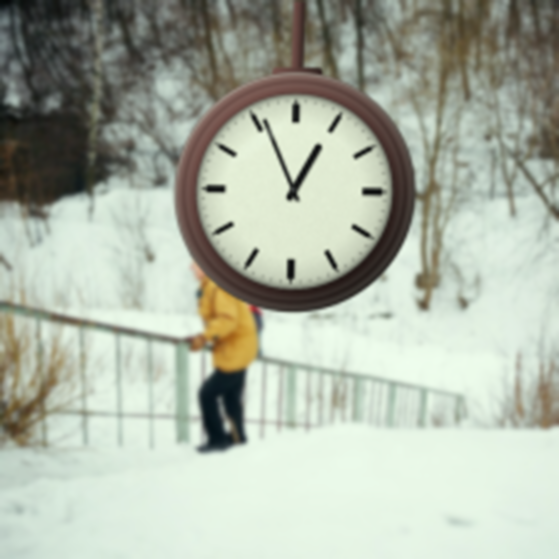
12:56
